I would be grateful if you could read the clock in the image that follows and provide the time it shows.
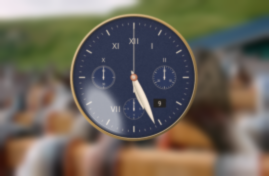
5:26
